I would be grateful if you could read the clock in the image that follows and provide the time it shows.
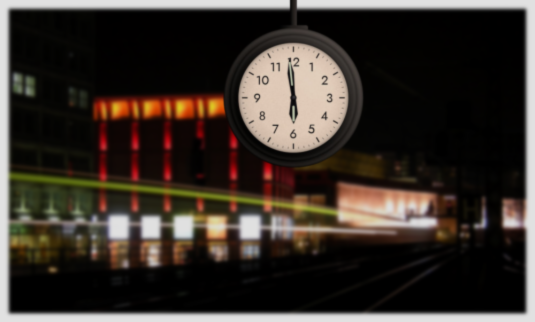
5:59
